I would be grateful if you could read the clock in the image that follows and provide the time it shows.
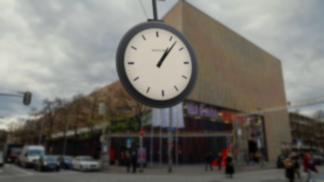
1:07
